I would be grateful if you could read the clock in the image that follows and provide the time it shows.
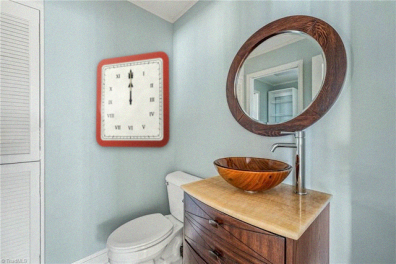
12:00
